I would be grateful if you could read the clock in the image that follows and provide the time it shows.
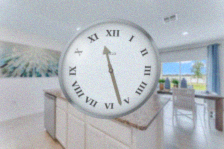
11:27
